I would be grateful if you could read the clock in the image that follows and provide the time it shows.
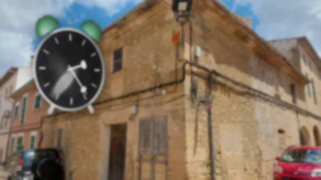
2:24
